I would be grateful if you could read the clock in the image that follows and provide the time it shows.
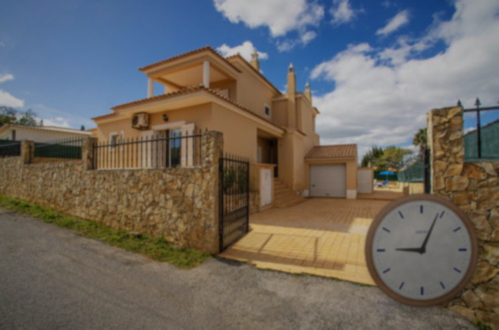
9:04
